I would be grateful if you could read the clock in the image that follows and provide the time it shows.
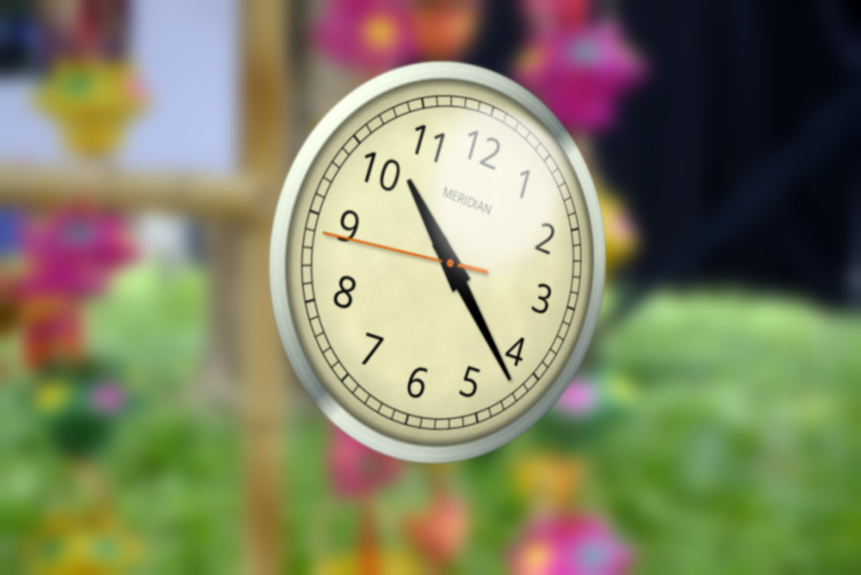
10:21:44
